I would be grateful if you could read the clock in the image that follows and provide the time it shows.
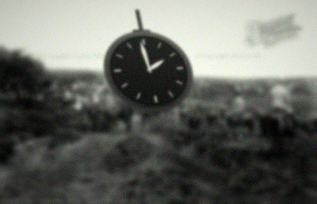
1:59
